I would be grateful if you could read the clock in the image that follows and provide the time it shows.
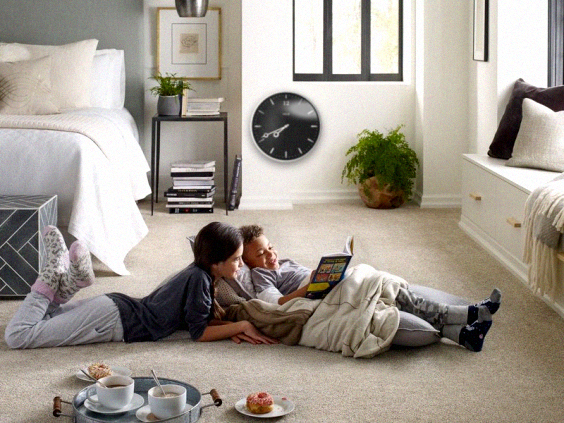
7:41
